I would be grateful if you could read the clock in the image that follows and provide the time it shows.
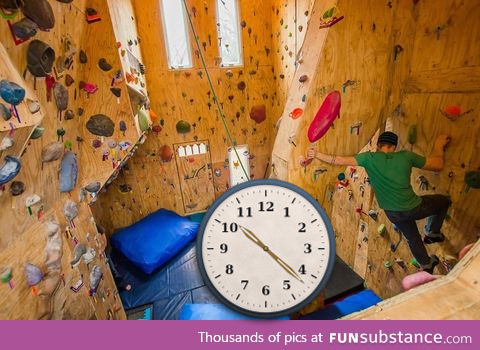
10:22
